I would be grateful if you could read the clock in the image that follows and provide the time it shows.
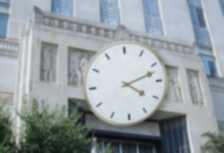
4:12
